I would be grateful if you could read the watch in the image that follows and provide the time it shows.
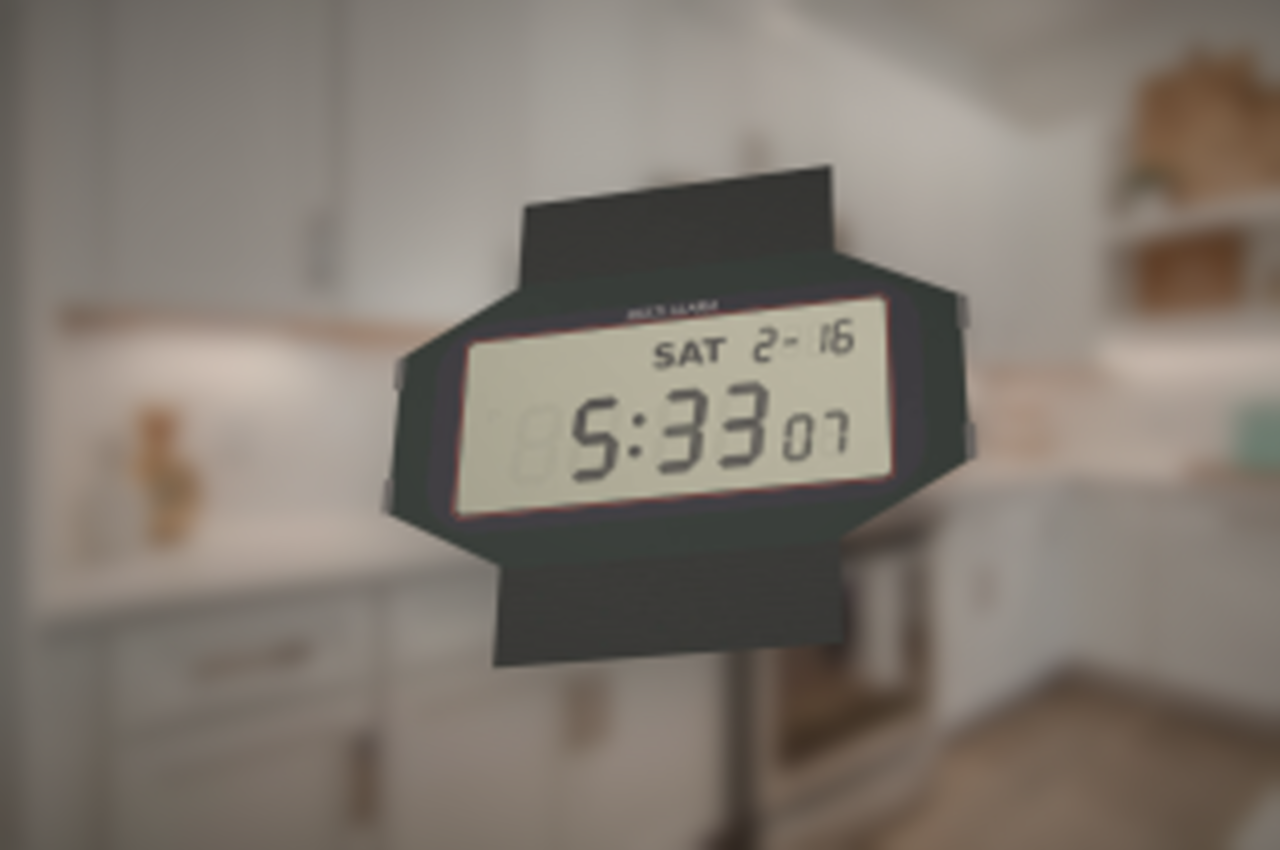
5:33:07
